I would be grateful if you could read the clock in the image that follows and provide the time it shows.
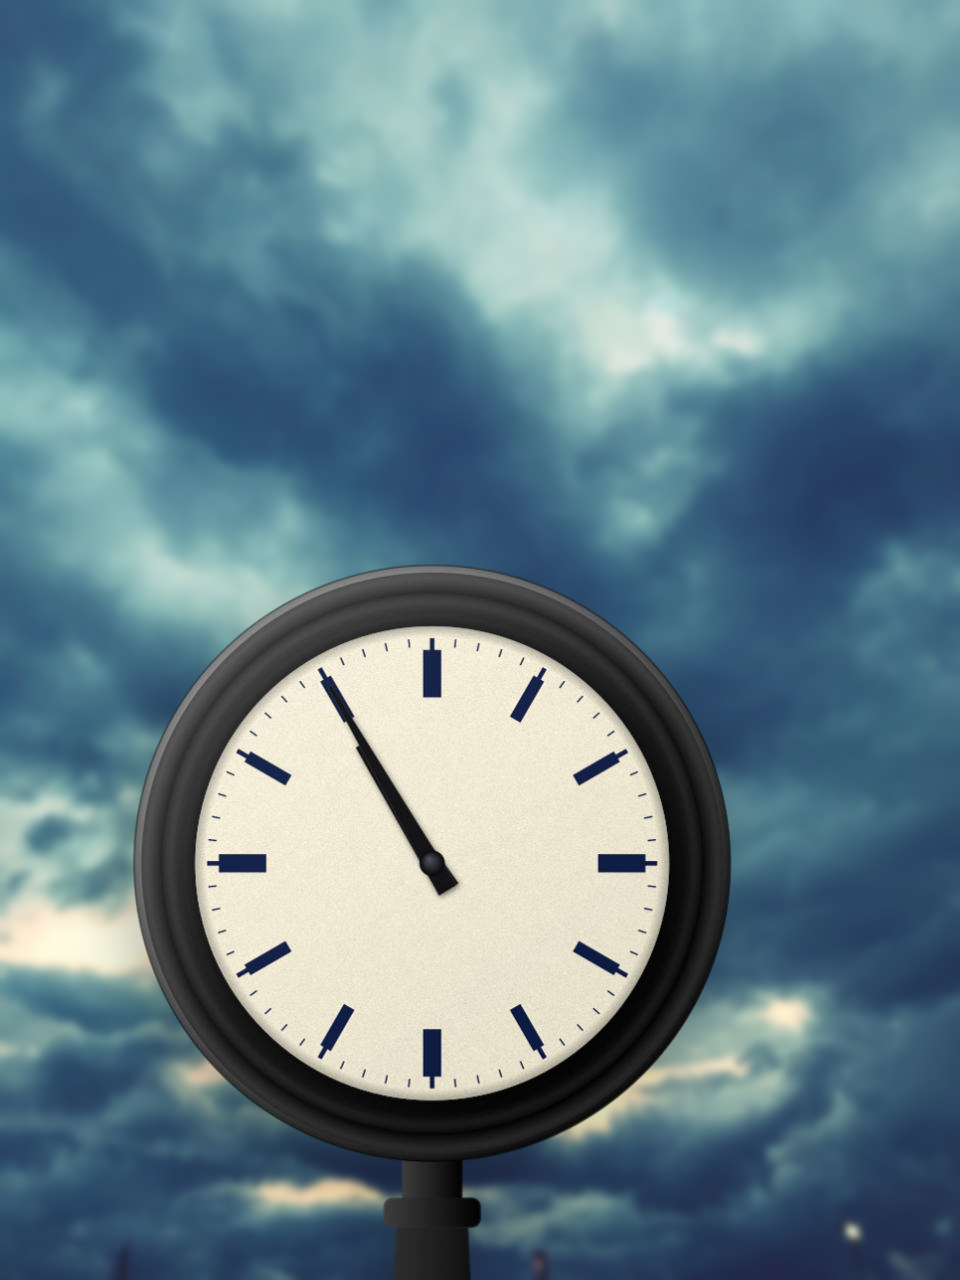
10:55
